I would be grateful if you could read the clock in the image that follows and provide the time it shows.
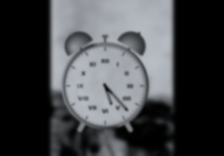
5:23
